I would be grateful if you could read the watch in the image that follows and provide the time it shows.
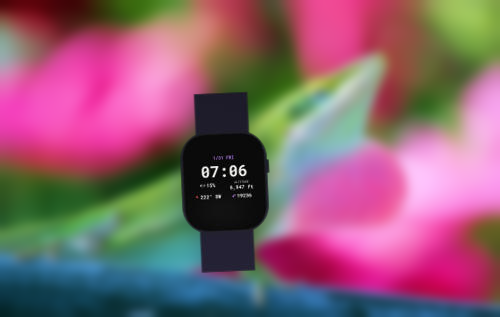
7:06
